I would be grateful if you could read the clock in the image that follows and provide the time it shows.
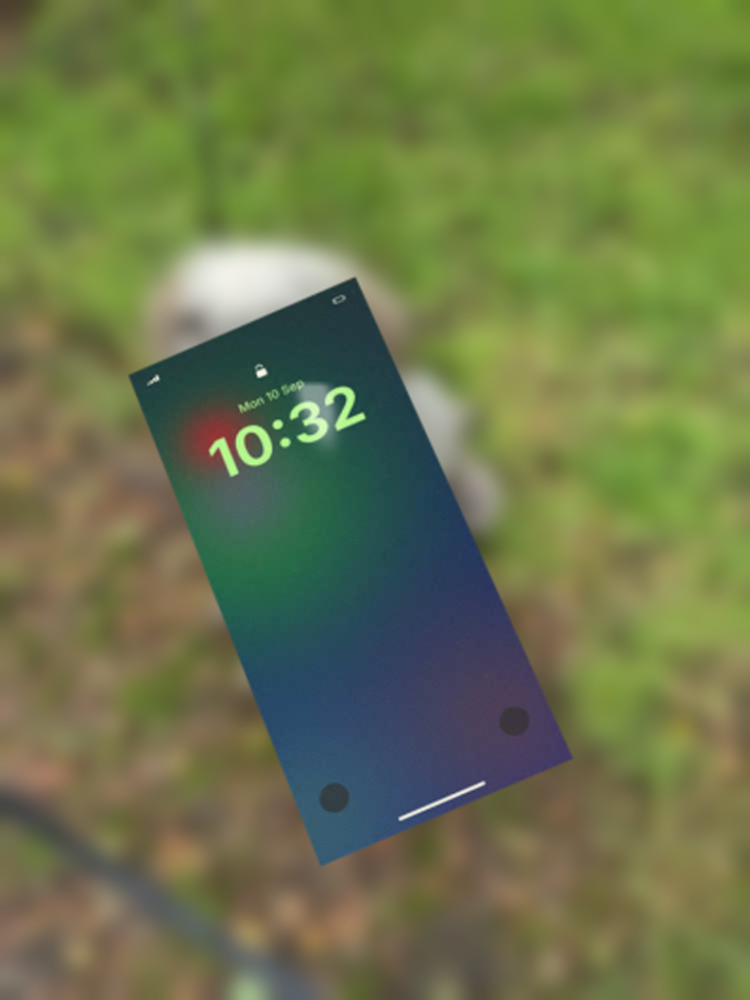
10:32
